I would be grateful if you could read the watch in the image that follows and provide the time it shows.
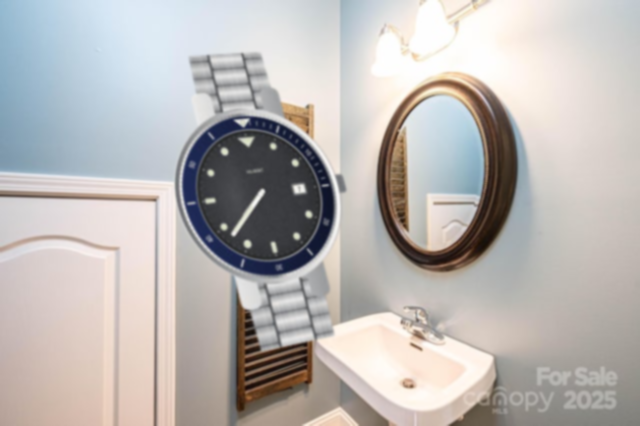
7:38
